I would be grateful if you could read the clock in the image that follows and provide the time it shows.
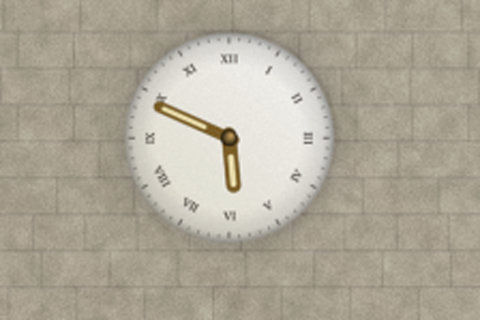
5:49
